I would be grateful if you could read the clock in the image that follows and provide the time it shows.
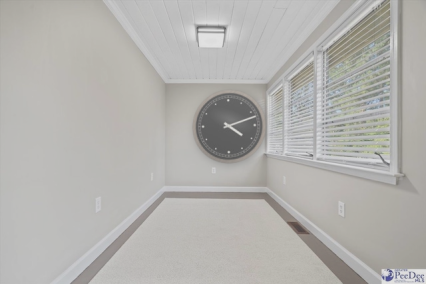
4:12
